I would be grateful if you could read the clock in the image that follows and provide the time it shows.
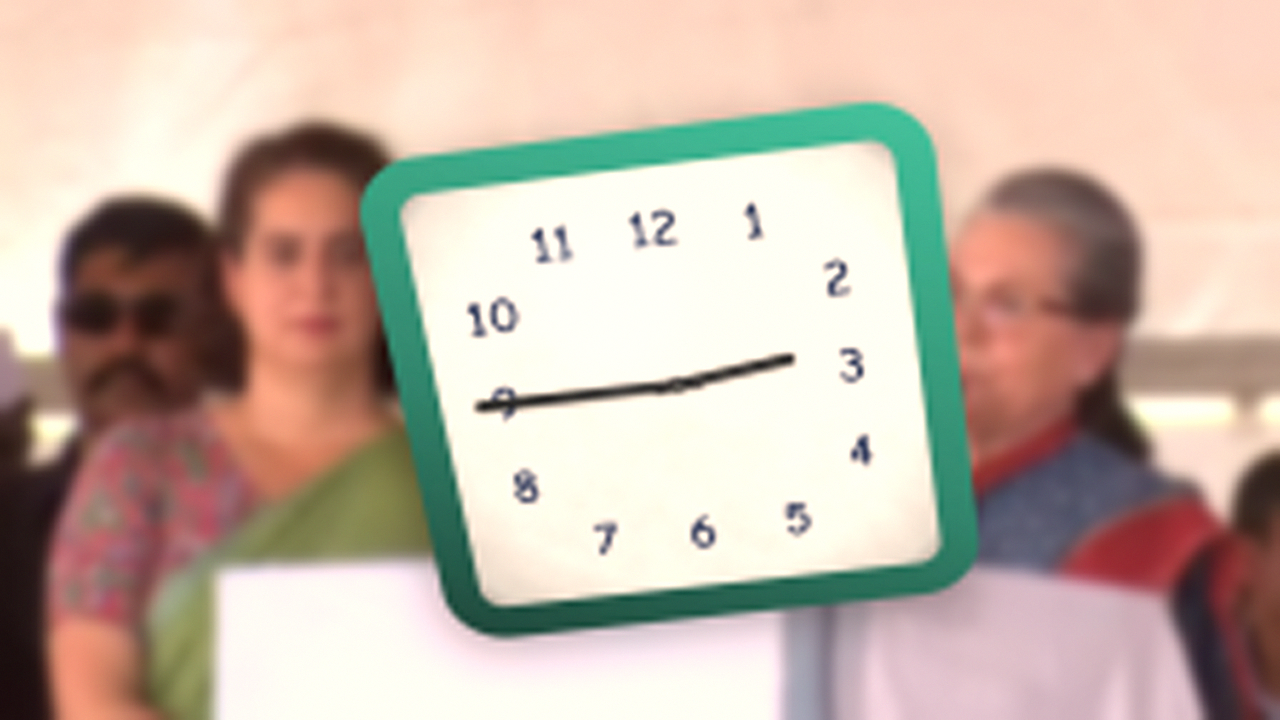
2:45
